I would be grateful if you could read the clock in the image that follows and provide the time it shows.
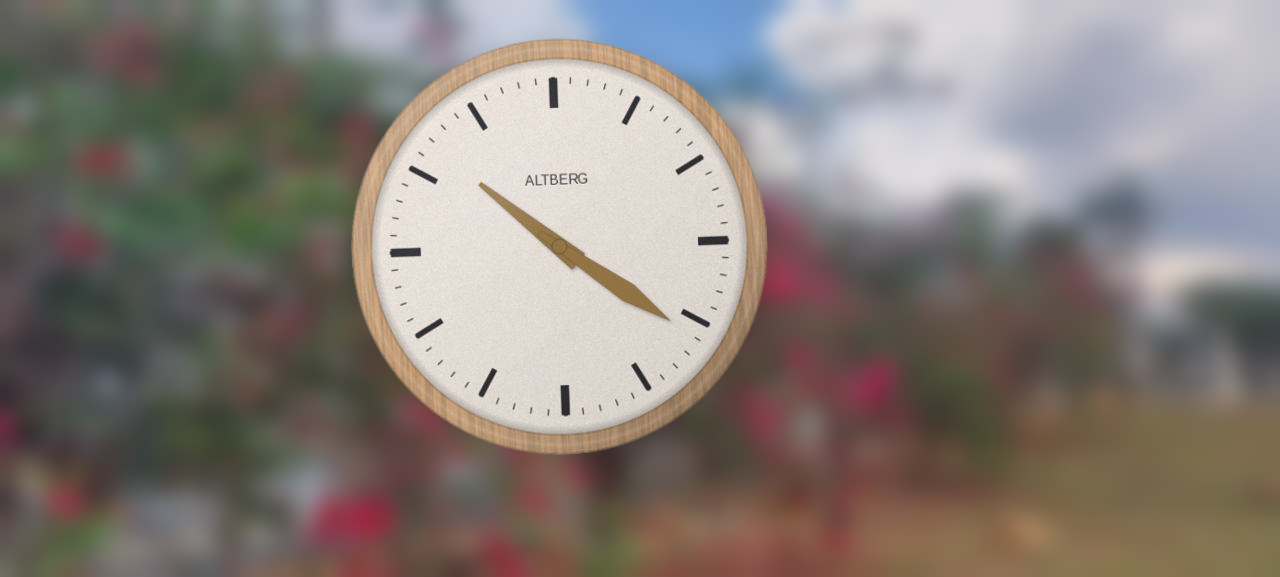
10:21
